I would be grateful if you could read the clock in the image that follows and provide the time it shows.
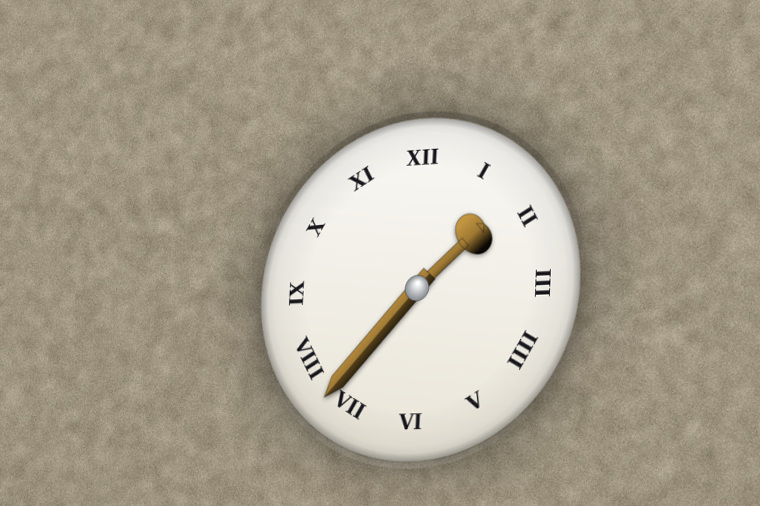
1:37
